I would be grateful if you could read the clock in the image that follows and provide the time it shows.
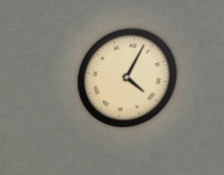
4:03
